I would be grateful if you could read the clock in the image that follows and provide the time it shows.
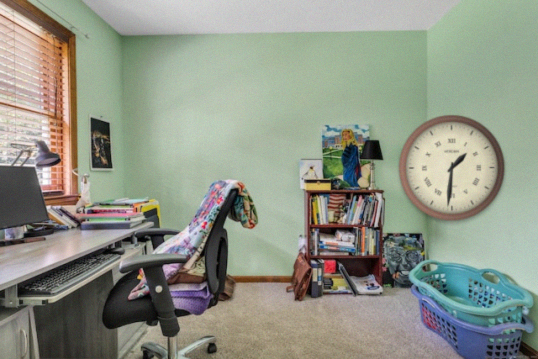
1:31
